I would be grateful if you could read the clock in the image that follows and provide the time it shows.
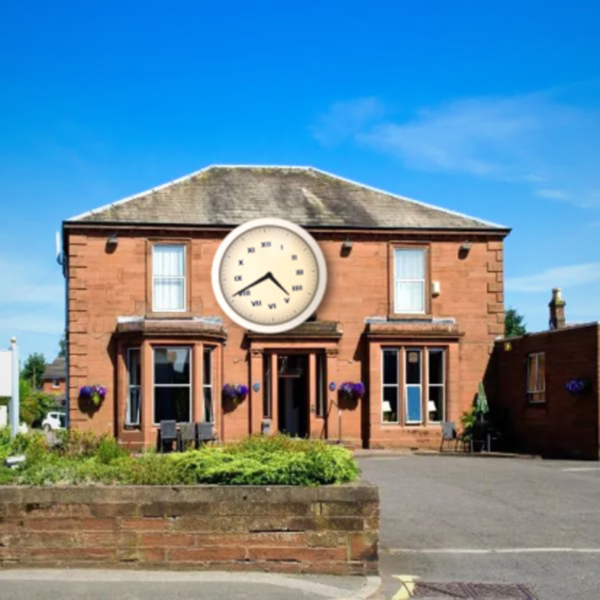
4:41
